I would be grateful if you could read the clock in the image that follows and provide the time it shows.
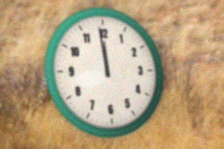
11:59
